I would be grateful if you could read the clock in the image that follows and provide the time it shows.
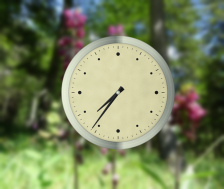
7:36
